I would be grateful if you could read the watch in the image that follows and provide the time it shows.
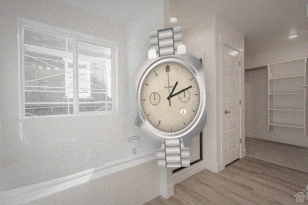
1:12
